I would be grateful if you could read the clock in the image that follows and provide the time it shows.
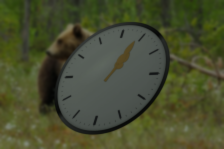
1:04
